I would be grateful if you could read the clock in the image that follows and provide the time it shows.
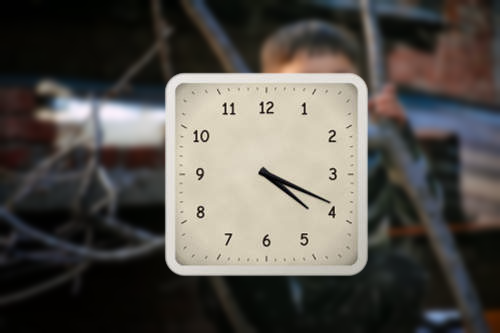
4:19
